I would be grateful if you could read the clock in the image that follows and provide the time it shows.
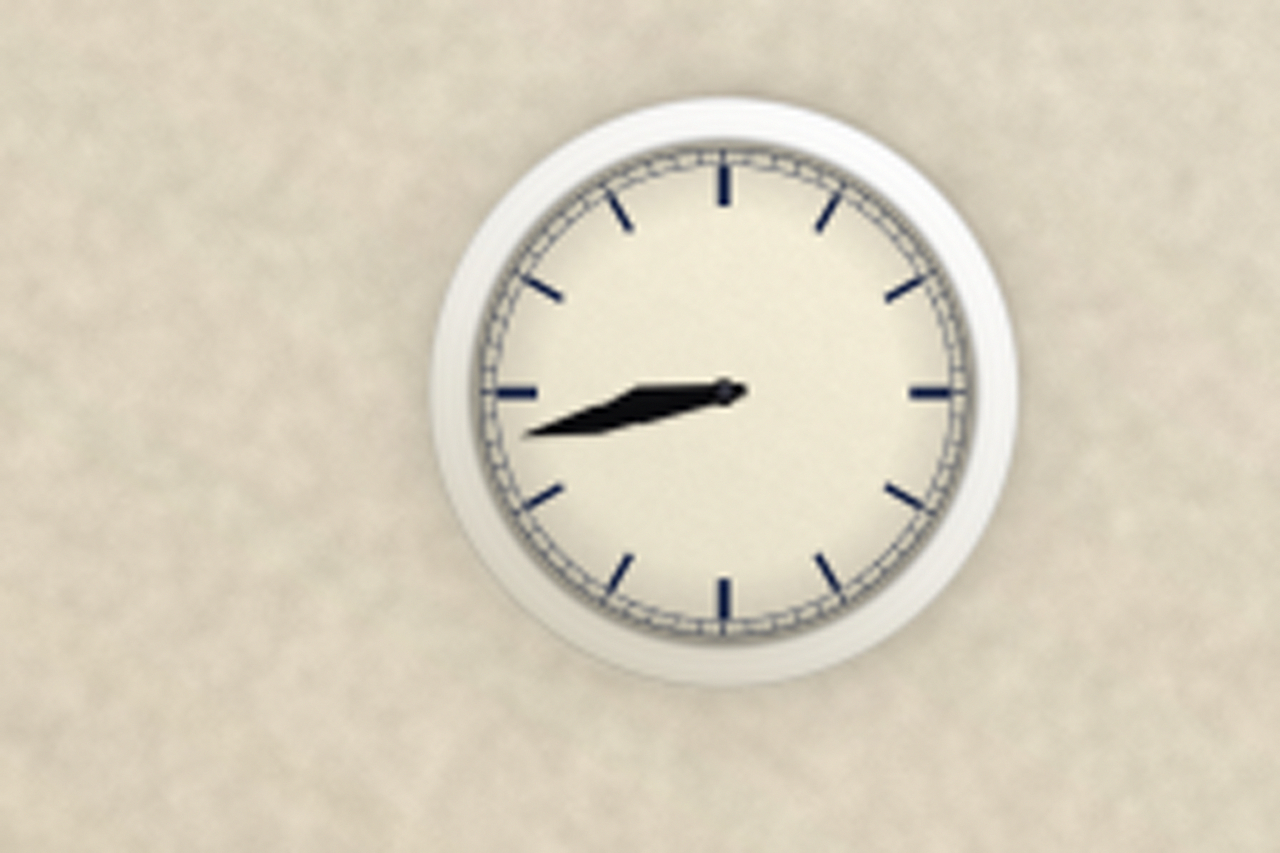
8:43
